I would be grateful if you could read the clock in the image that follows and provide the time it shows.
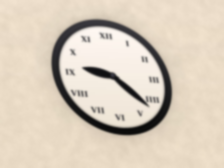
9:22
